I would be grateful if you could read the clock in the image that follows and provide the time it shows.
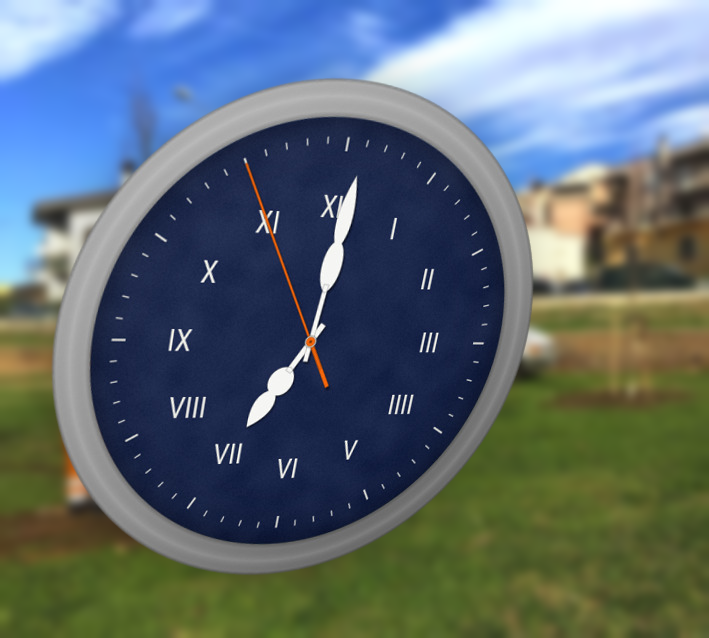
7:00:55
